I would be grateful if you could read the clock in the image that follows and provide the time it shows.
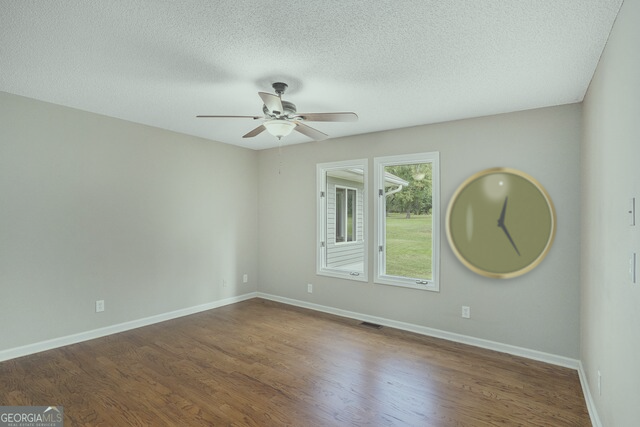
12:25
